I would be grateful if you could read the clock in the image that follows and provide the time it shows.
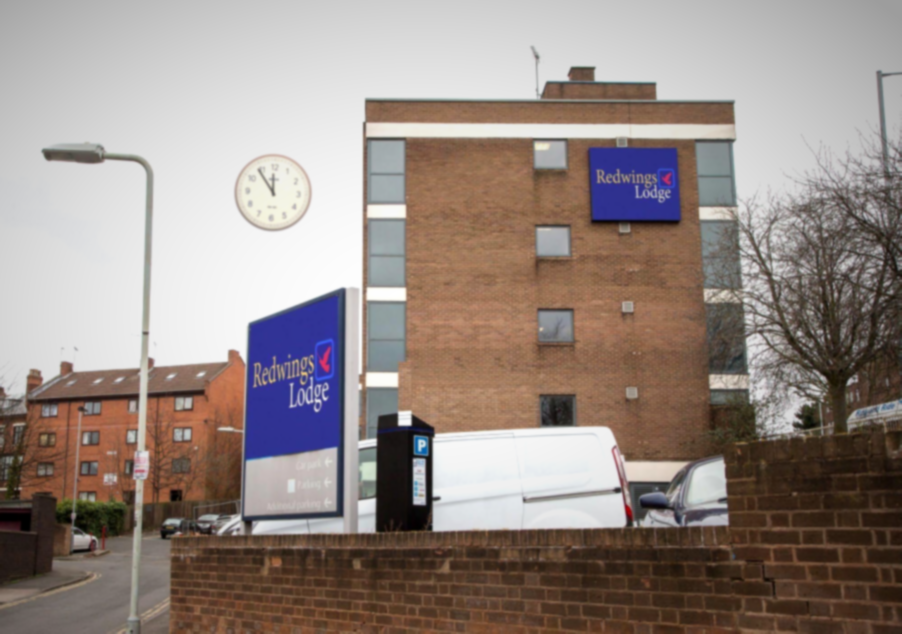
11:54
